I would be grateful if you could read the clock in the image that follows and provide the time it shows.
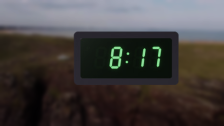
8:17
